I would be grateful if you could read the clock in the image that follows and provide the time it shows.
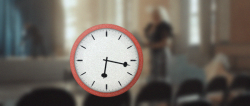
6:17
